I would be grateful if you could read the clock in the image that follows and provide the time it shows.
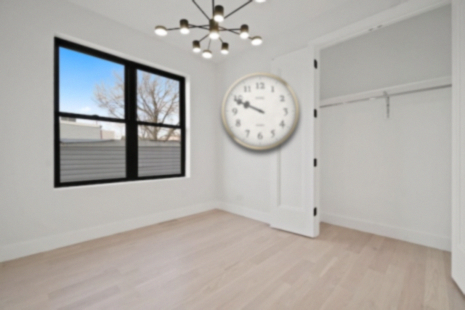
9:49
